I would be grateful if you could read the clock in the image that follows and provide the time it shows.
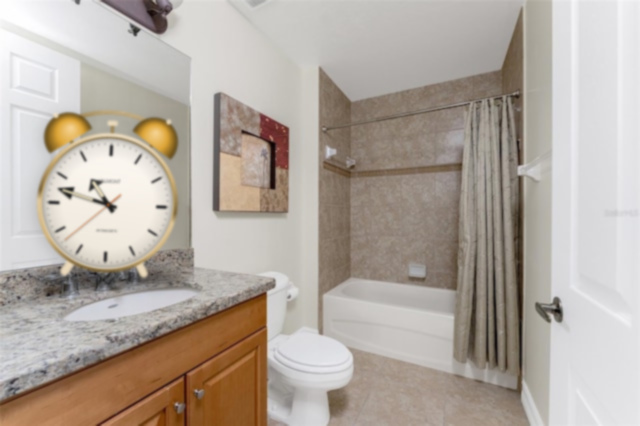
10:47:38
